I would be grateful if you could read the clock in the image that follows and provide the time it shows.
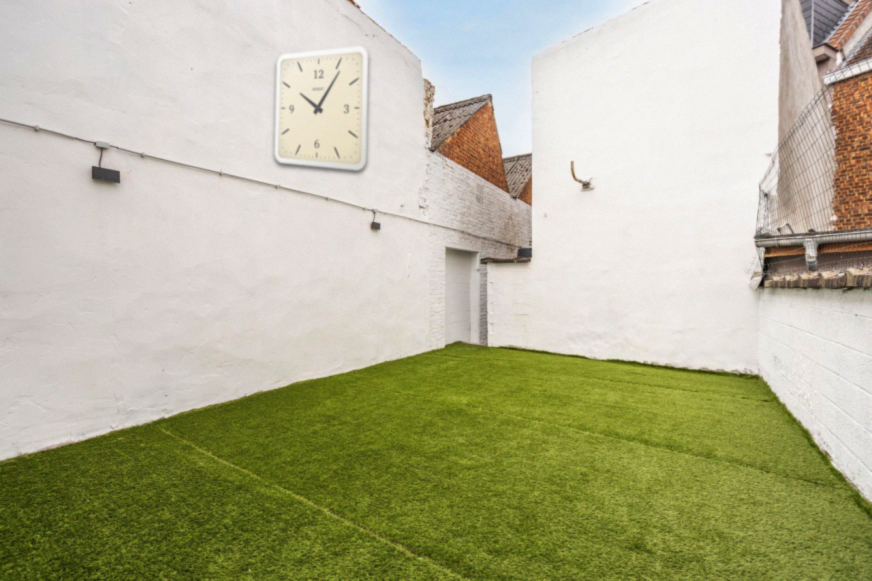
10:06
